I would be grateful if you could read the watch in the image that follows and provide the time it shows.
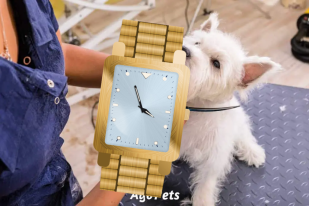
3:56
